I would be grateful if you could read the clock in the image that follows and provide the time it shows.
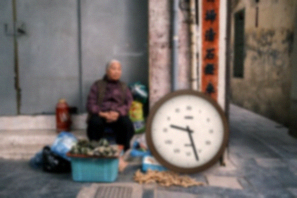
9:27
